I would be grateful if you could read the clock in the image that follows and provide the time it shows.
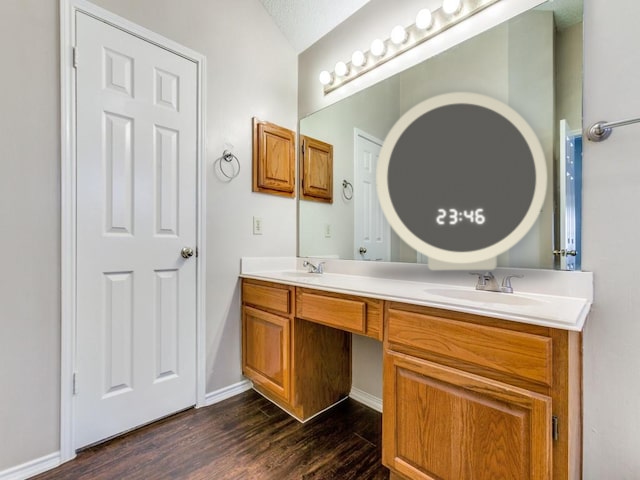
23:46
